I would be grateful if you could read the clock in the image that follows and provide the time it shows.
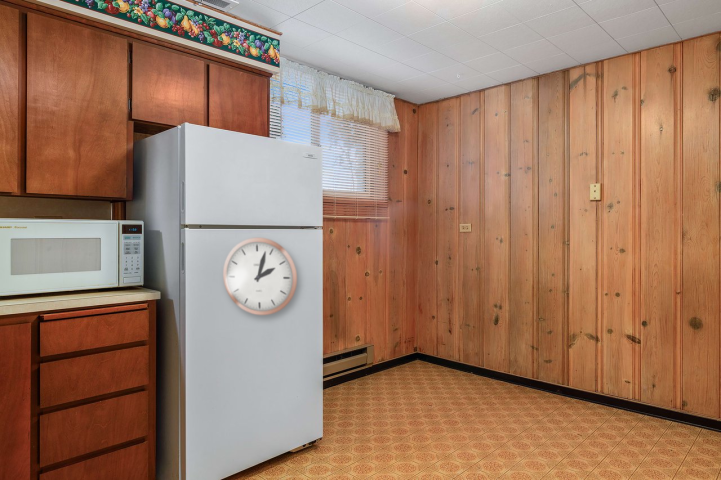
2:03
